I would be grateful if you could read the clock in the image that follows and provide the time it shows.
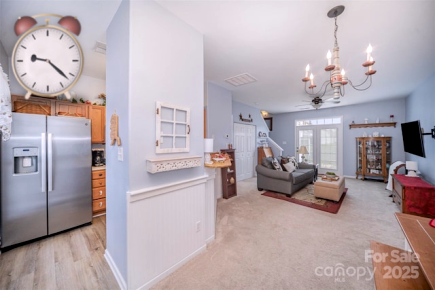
9:22
